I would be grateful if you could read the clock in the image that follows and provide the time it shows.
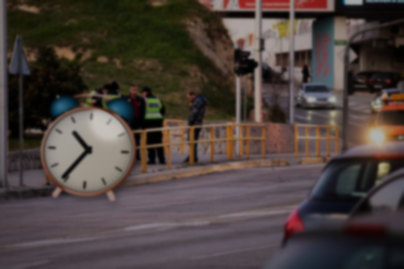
10:36
